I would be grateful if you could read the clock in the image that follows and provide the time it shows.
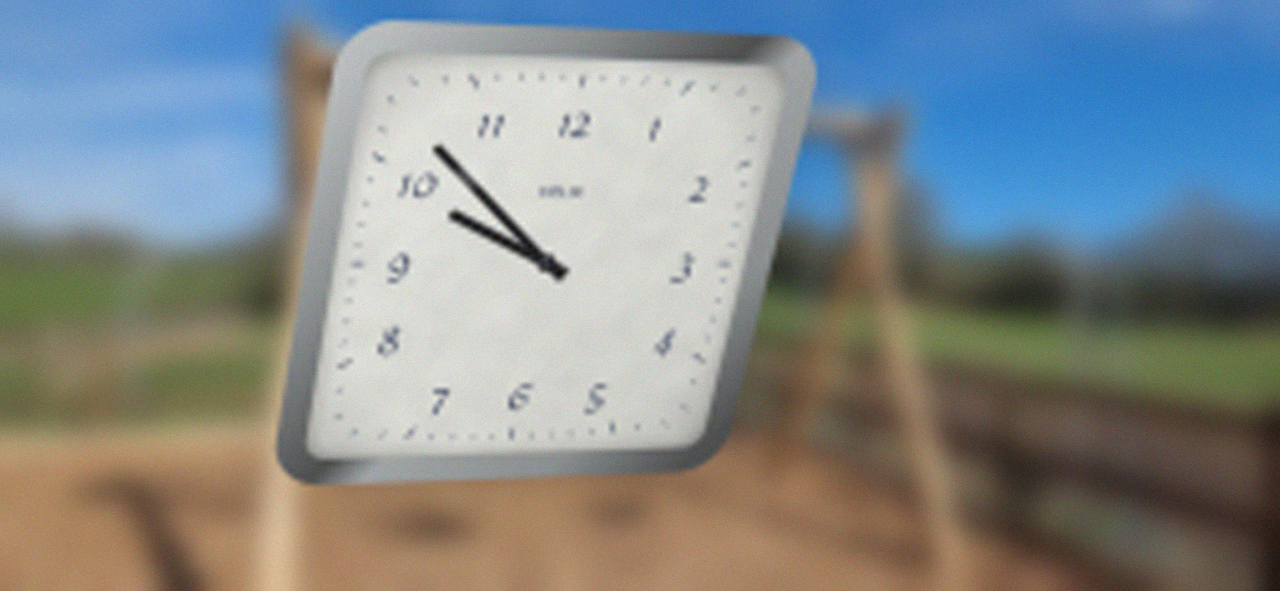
9:52
